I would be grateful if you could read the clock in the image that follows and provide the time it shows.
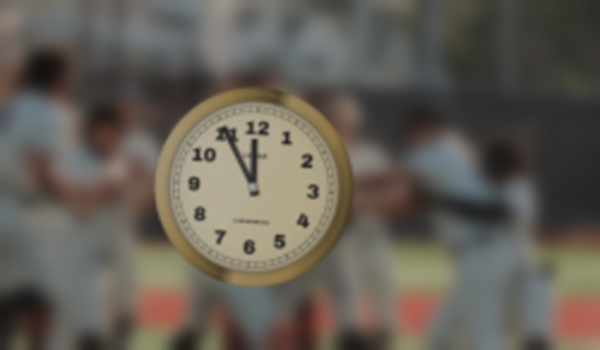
11:55
